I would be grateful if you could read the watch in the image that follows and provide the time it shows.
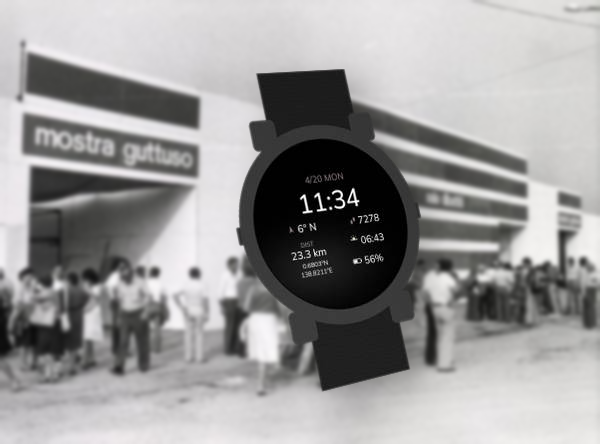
11:34
